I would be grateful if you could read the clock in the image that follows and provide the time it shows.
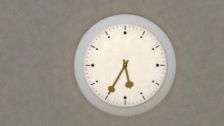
5:35
